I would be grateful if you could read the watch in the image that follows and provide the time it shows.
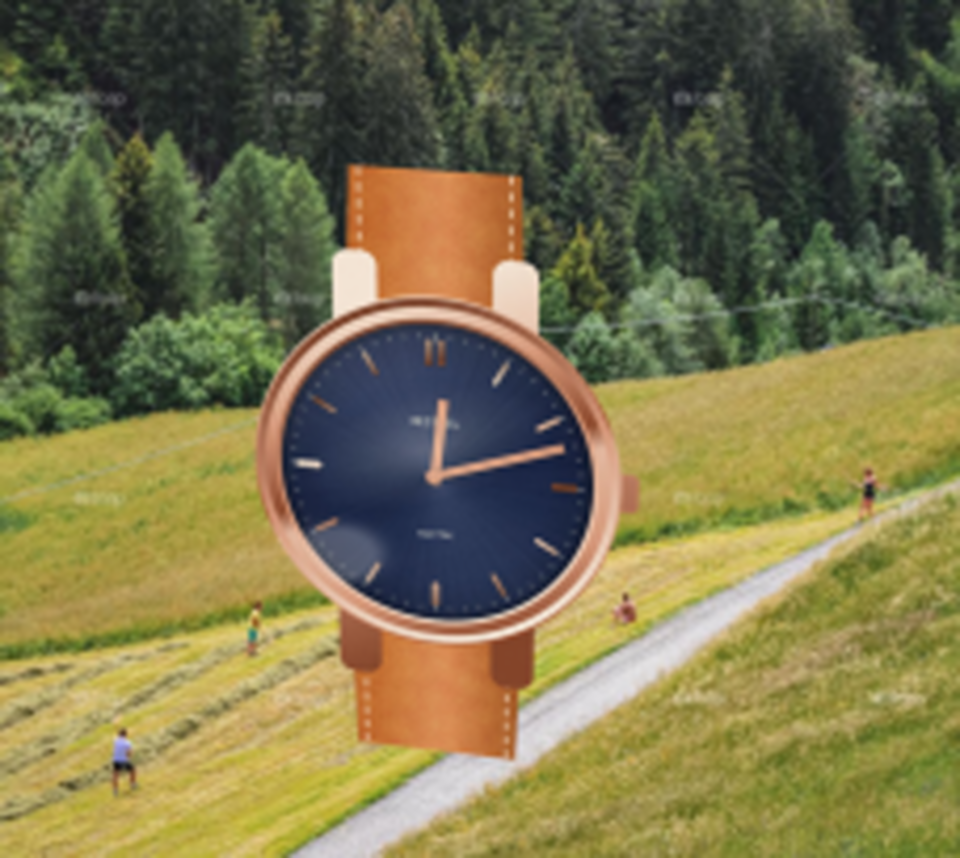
12:12
